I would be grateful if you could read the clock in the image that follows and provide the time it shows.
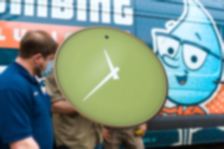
11:38
